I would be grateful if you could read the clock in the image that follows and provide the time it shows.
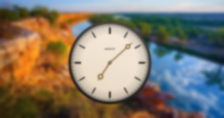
7:08
